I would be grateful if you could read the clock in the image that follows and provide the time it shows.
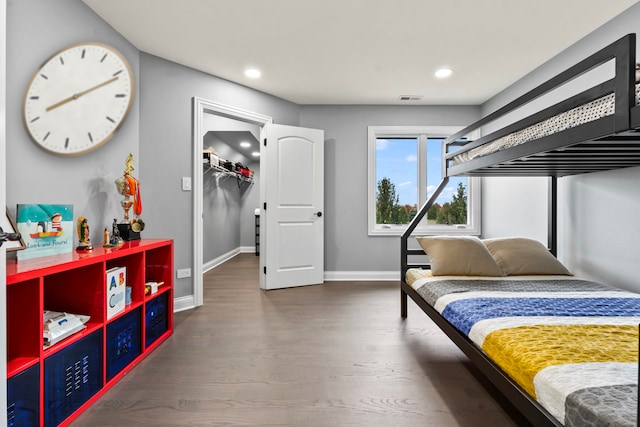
8:11
